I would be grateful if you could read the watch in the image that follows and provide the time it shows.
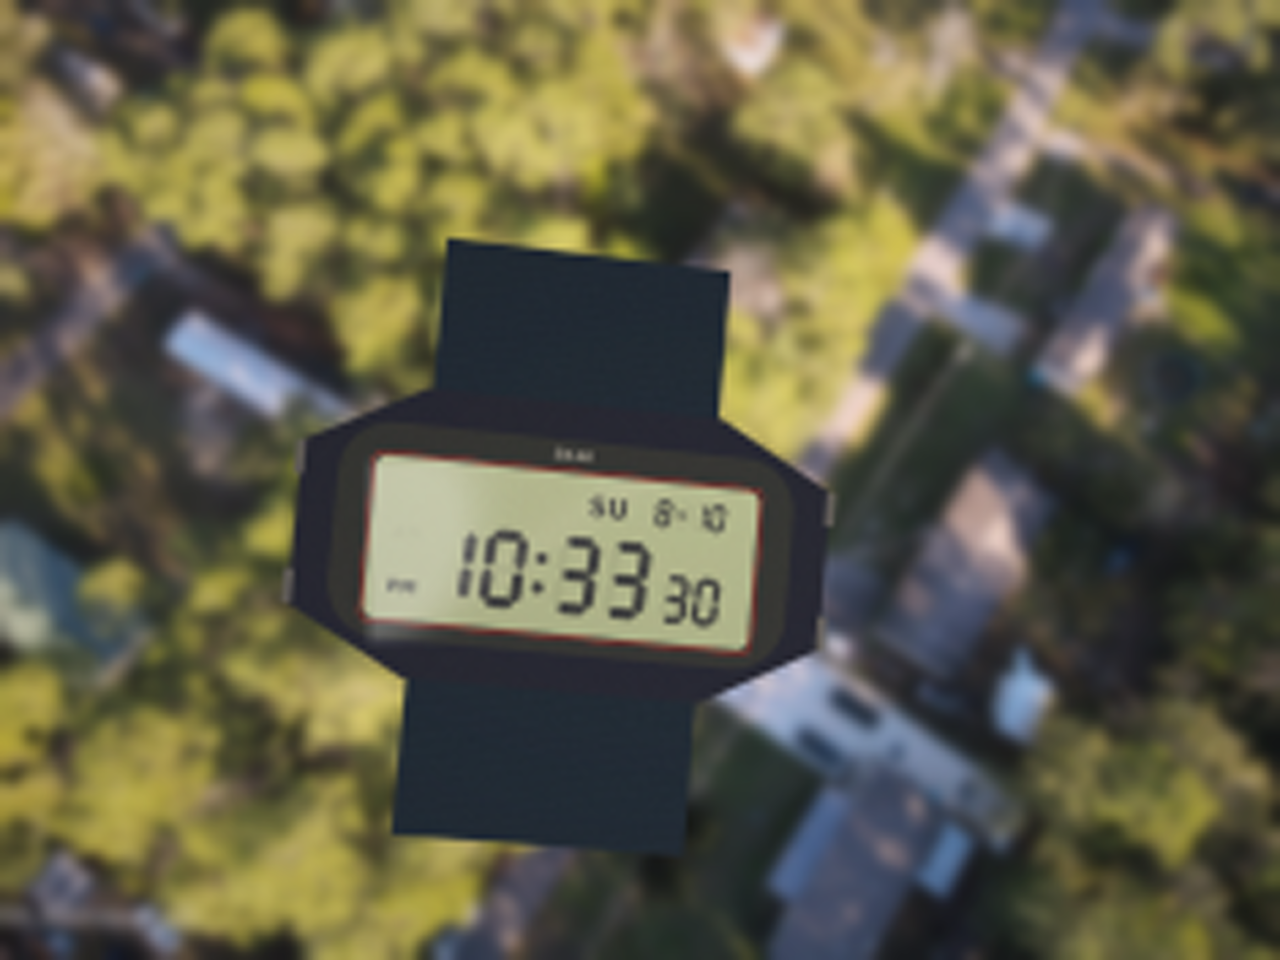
10:33:30
